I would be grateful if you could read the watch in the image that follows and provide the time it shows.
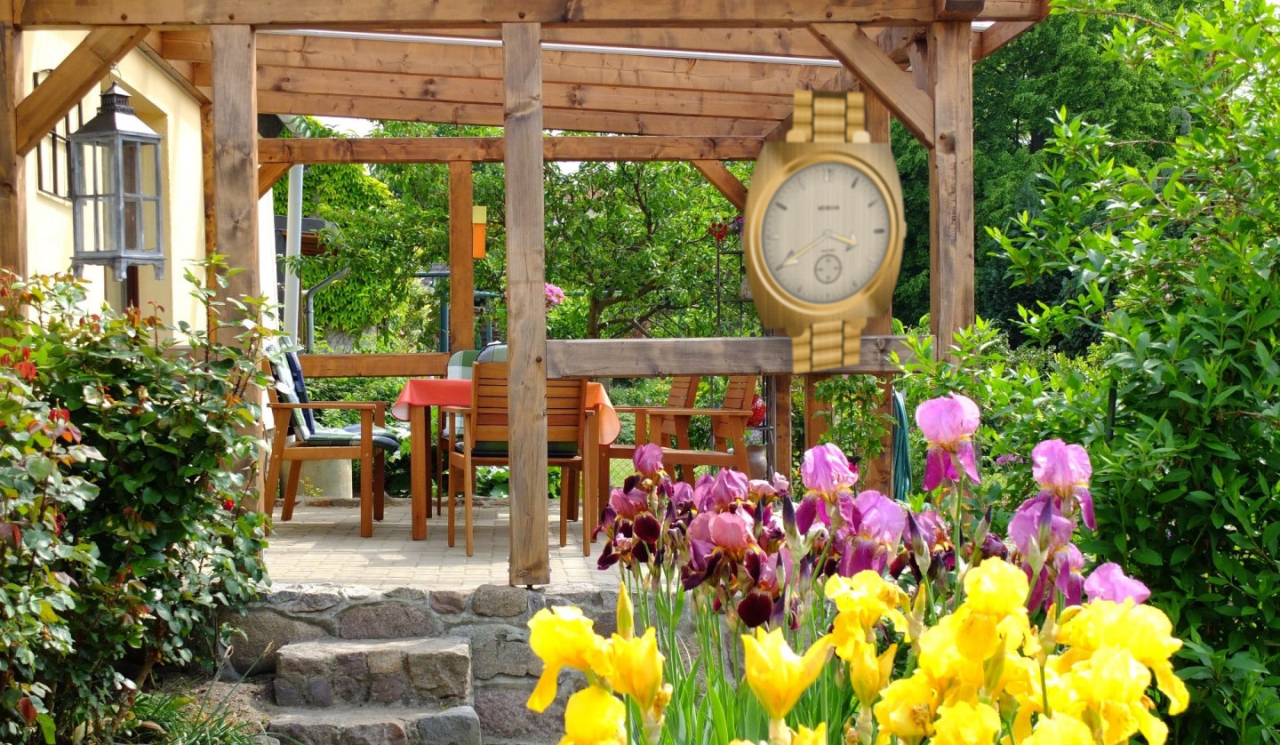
3:40
